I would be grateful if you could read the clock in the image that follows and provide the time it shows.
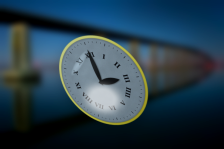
3:00
